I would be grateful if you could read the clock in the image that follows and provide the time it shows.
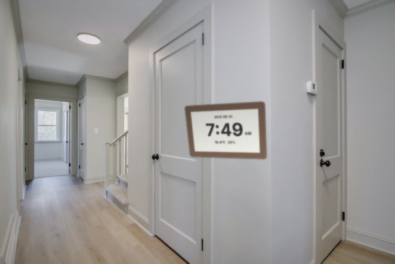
7:49
